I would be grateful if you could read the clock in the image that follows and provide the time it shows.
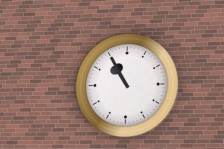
10:55
